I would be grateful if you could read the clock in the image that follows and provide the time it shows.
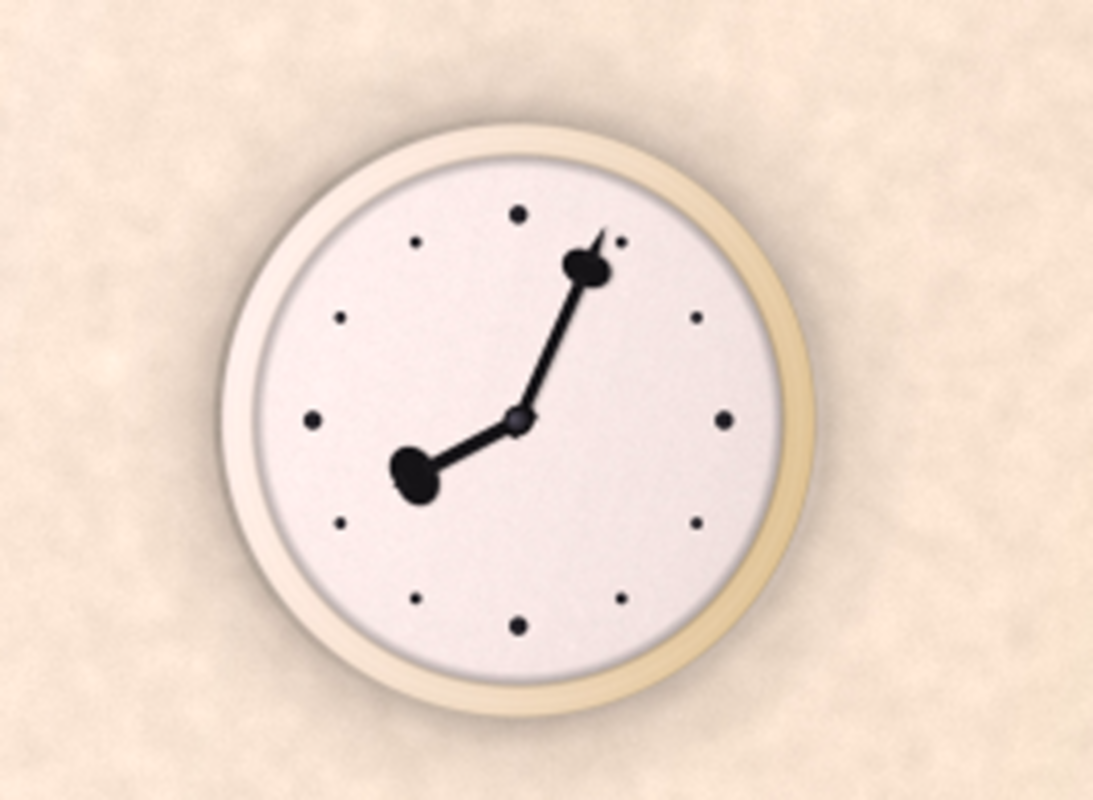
8:04
